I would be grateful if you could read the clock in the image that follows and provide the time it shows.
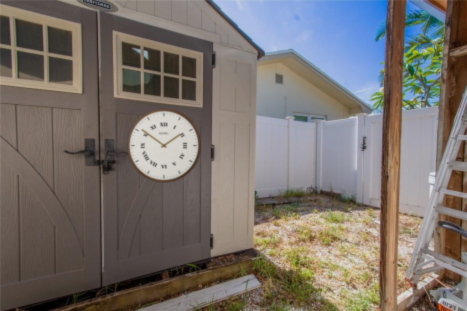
1:51
